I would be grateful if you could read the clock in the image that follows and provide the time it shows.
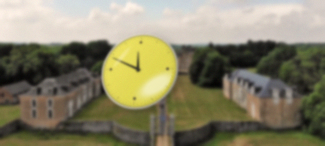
11:49
